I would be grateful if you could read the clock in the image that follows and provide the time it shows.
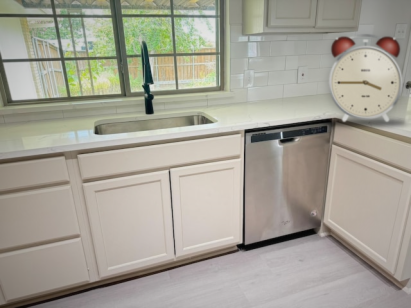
3:45
